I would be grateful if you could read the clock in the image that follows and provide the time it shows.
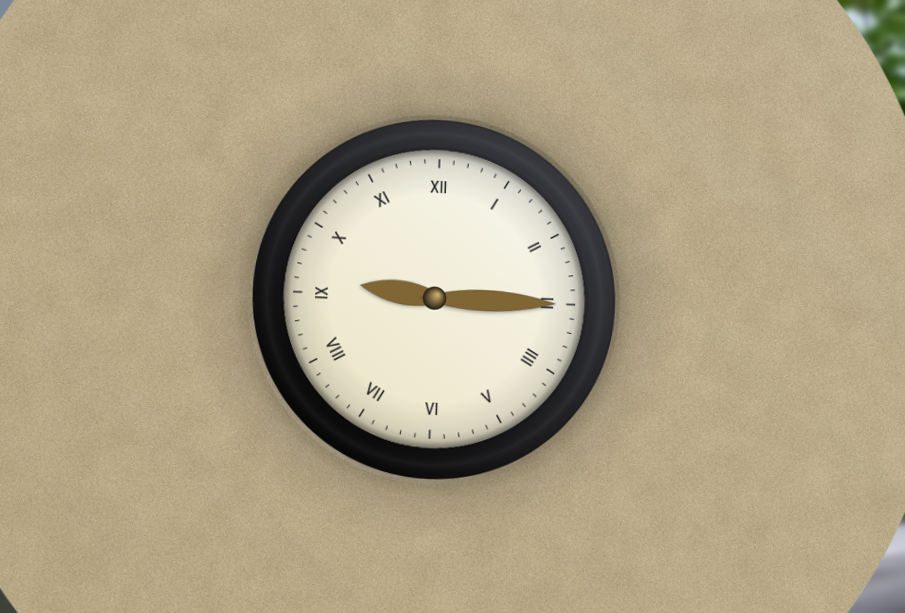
9:15
